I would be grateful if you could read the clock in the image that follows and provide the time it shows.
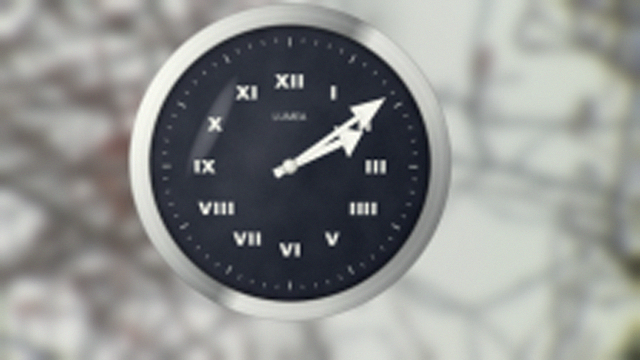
2:09
